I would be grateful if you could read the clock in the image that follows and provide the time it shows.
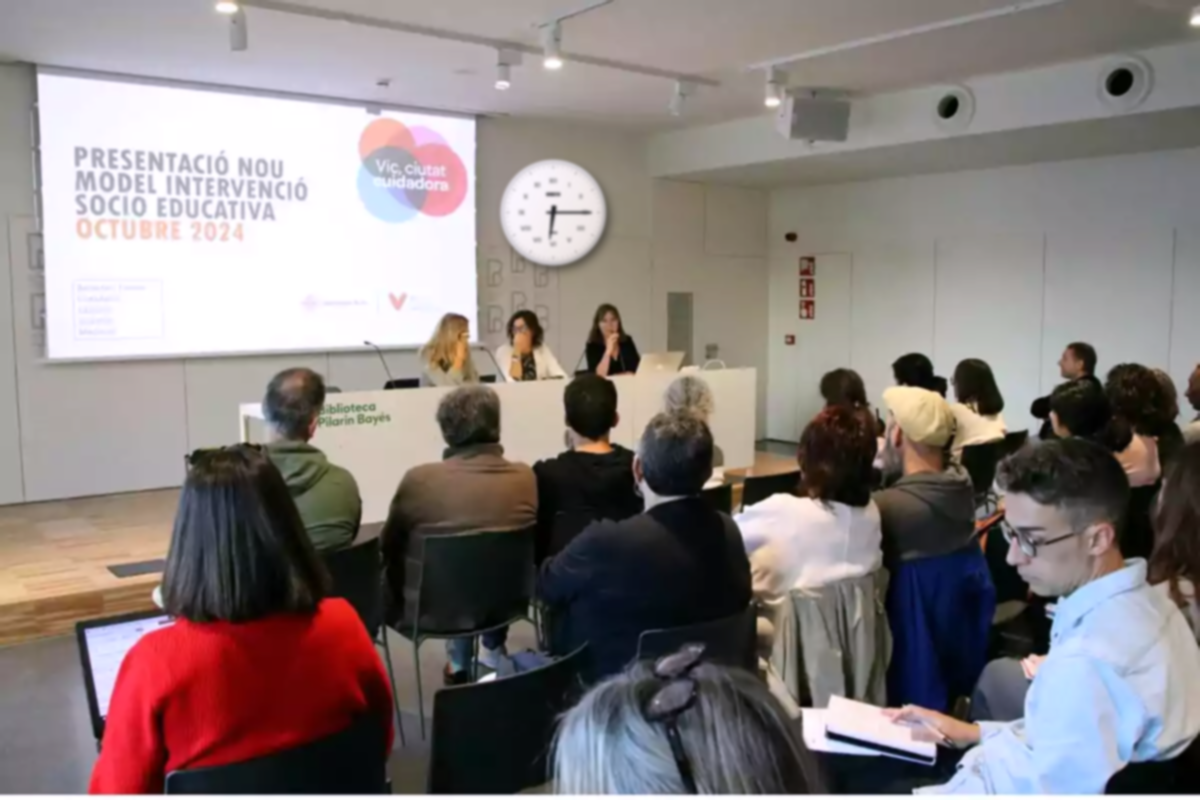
6:15
